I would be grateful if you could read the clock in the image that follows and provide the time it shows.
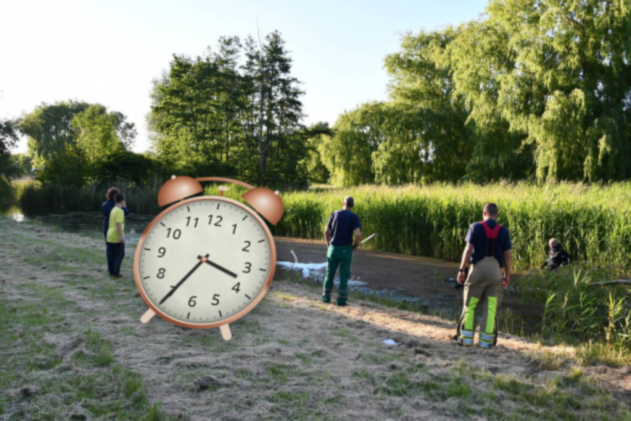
3:35
